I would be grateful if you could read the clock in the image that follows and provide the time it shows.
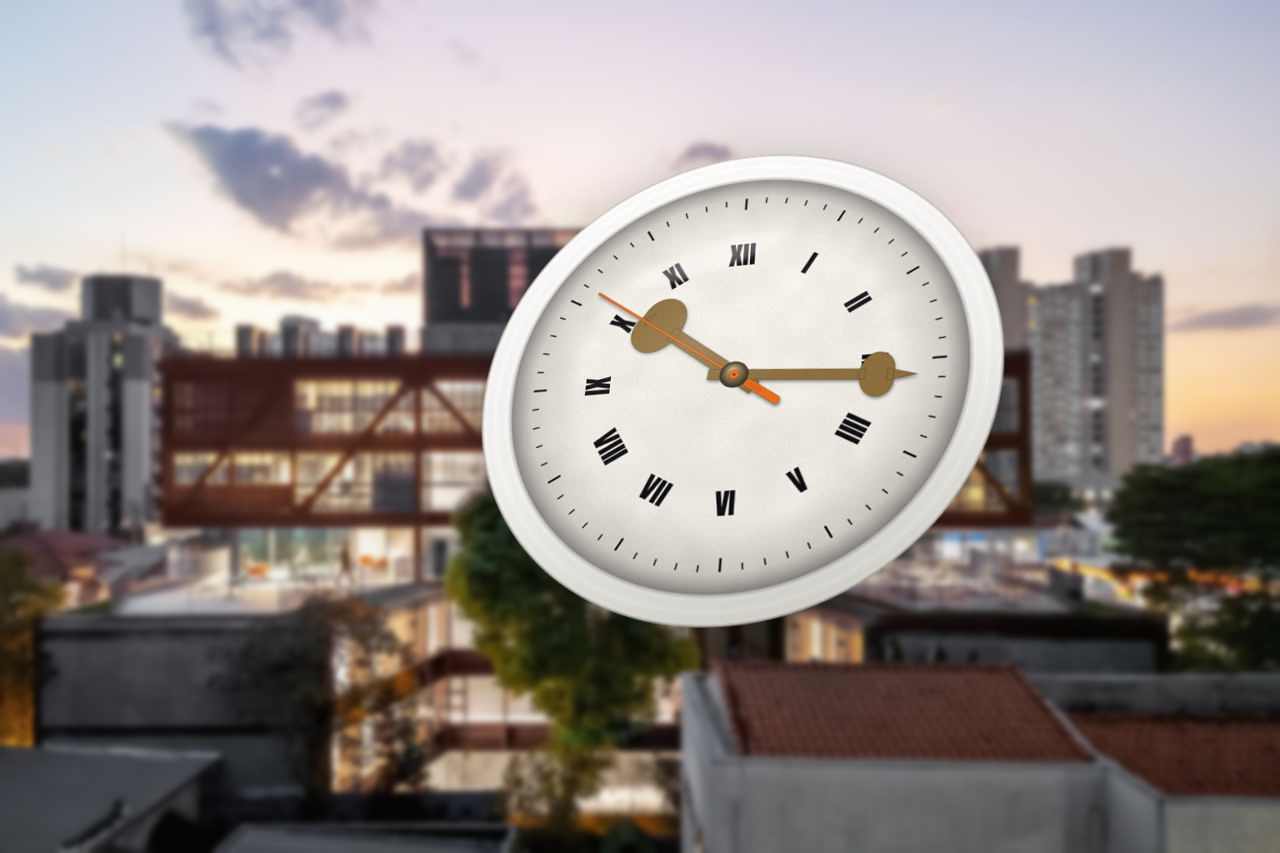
10:15:51
